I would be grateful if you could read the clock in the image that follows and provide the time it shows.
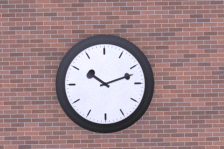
10:12
